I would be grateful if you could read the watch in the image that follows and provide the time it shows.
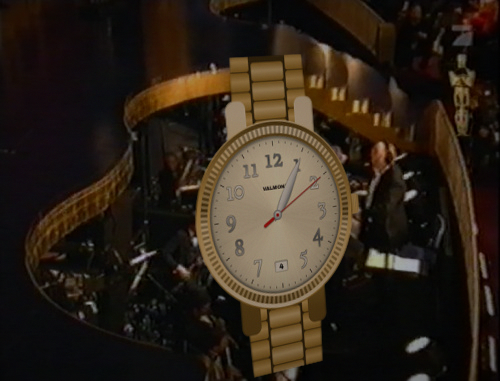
1:05:10
